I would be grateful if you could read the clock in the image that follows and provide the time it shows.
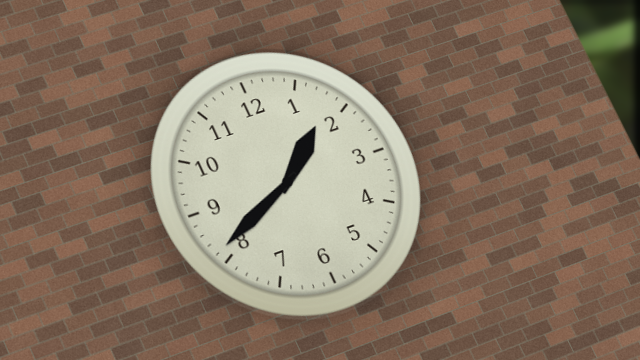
1:41
